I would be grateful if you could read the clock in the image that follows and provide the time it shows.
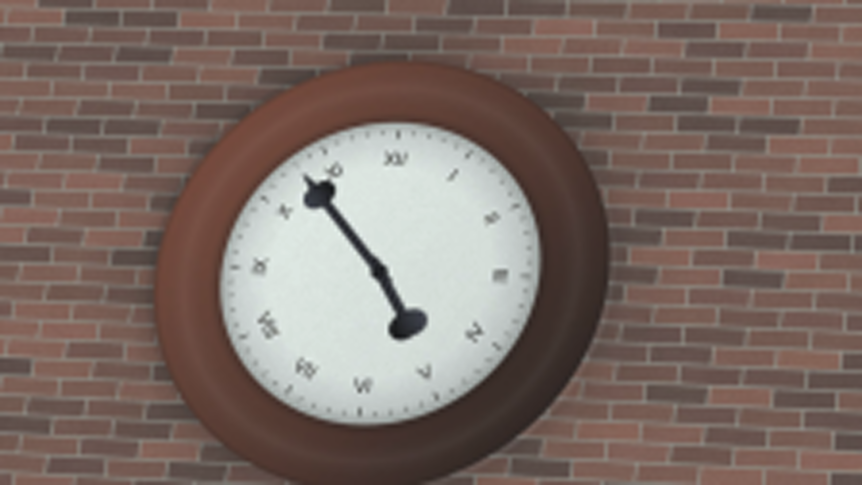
4:53
